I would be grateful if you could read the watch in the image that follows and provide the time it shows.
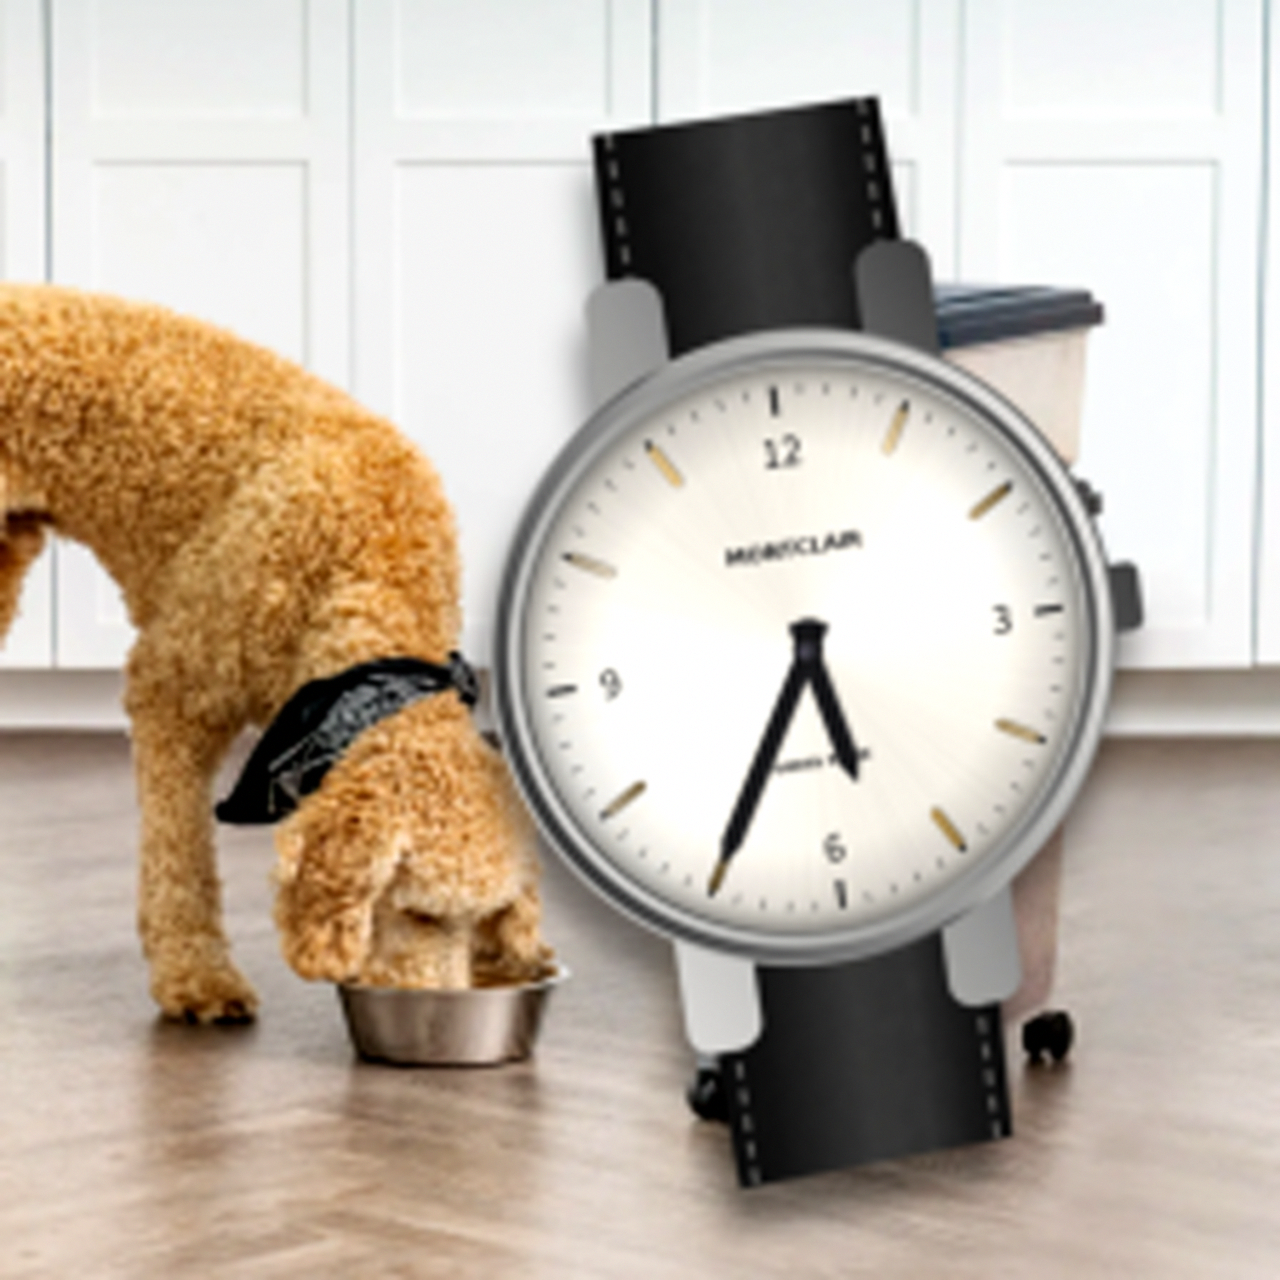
5:35
